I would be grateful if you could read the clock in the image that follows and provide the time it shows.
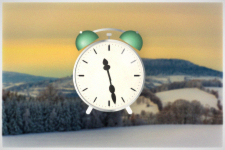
11:28
